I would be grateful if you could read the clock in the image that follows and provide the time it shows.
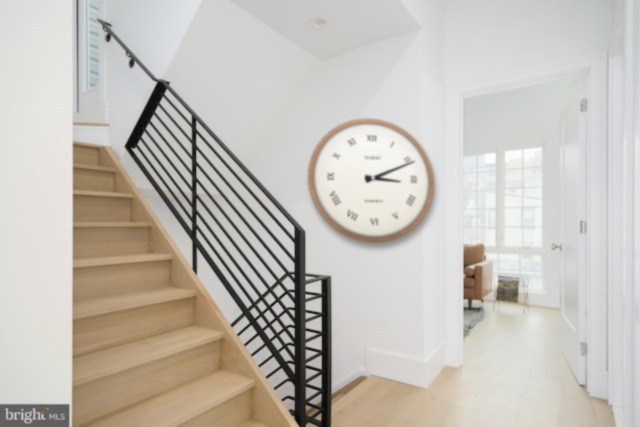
3:11
